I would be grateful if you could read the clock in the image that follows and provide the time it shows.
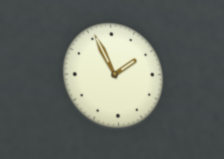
1:56
